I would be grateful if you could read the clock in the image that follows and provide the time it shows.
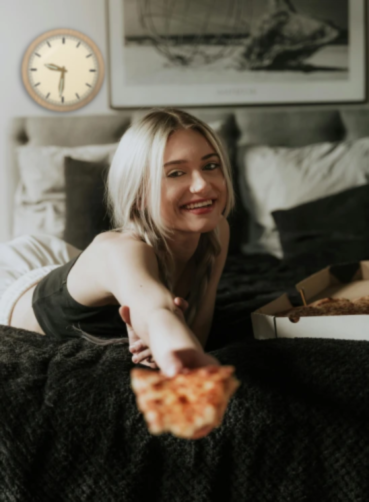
9:31
